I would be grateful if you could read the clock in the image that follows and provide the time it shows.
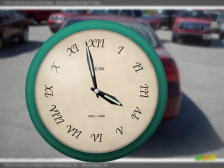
3:58
